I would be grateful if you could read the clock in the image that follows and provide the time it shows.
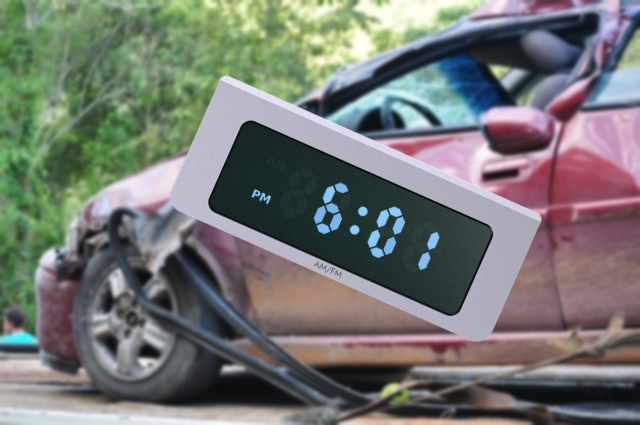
6:01
